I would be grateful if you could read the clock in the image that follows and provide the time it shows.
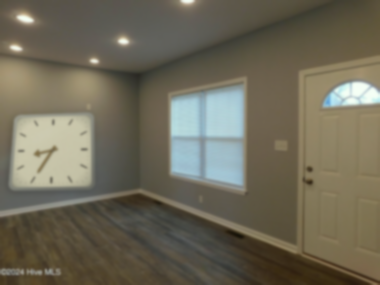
8:35
